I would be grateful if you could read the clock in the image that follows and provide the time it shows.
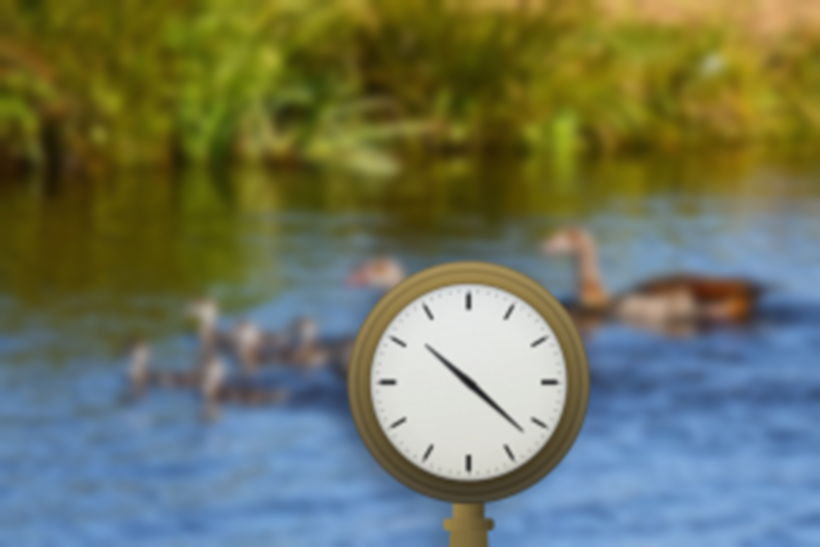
10:22
